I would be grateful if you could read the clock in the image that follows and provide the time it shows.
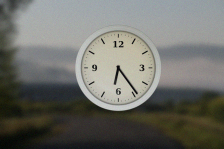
6:24
